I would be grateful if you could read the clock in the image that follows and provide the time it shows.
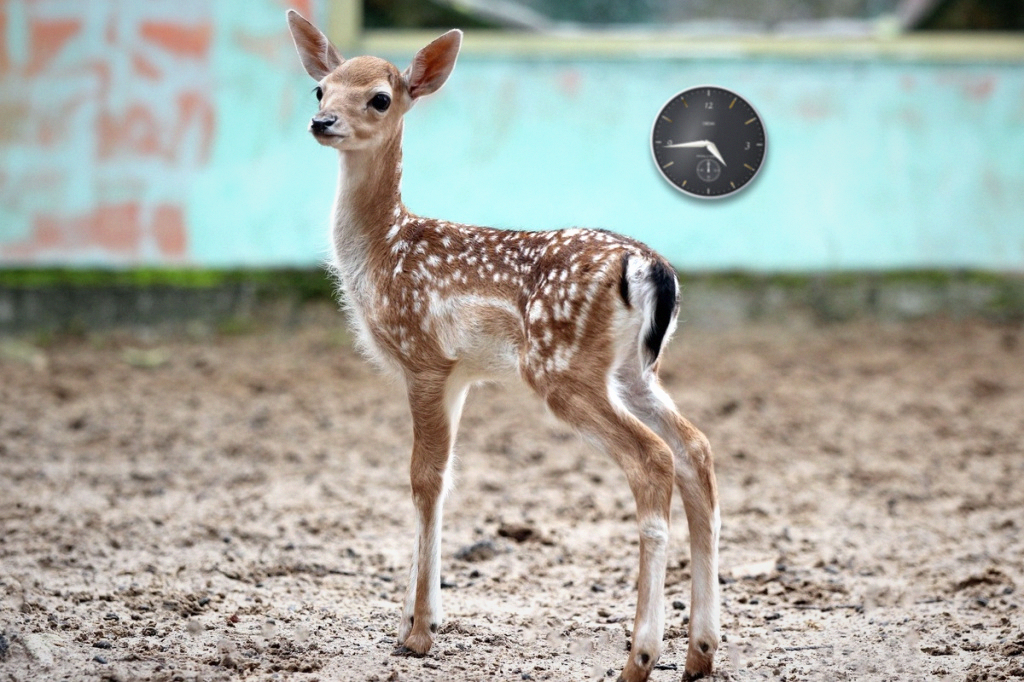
4:44
